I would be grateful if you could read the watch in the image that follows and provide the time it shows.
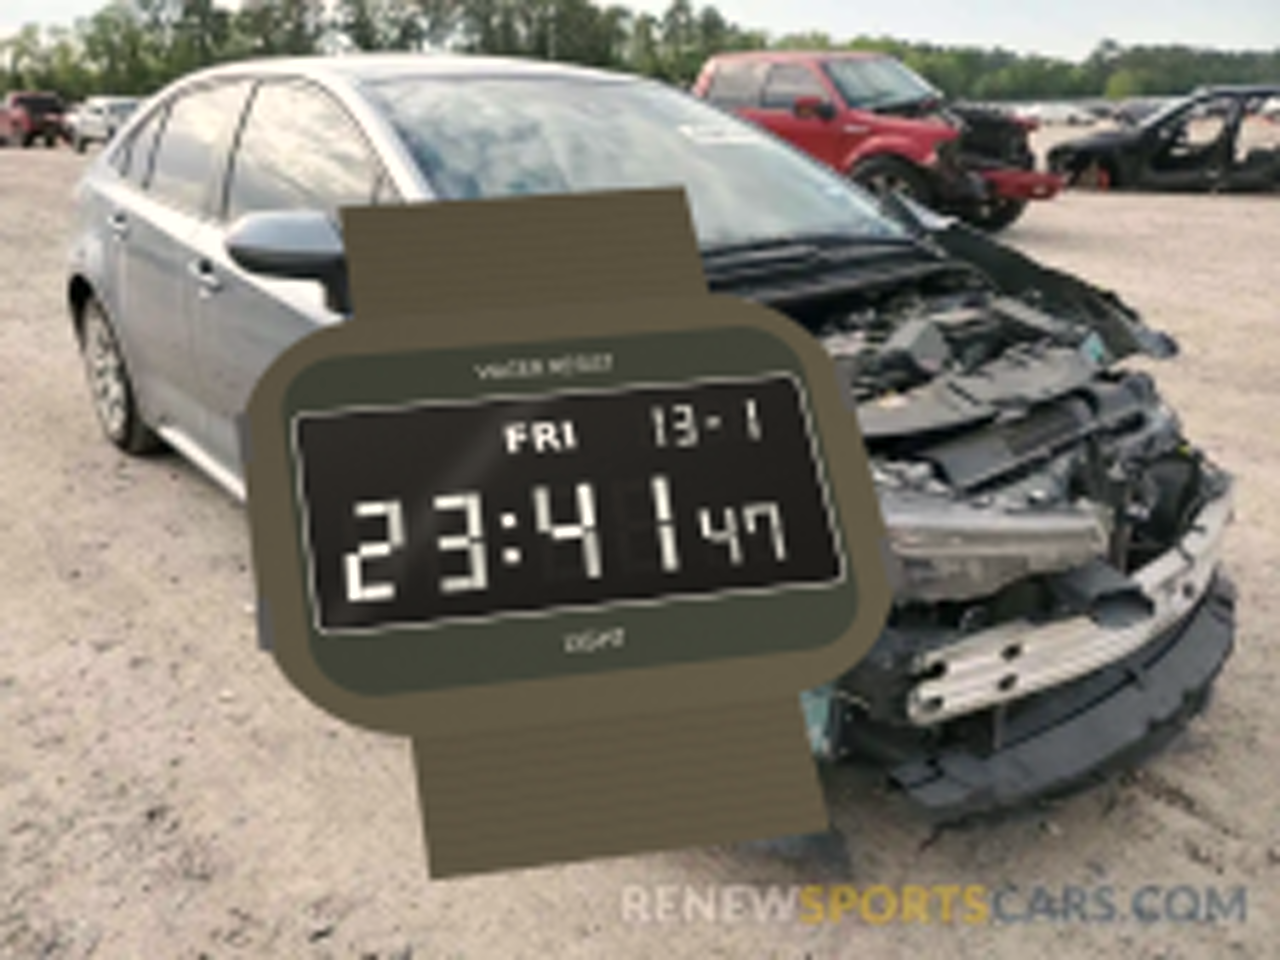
23:41:47
